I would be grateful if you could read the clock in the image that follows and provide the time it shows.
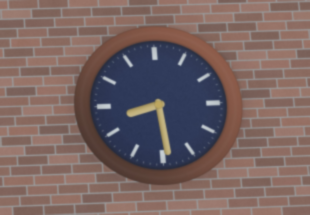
8:29
